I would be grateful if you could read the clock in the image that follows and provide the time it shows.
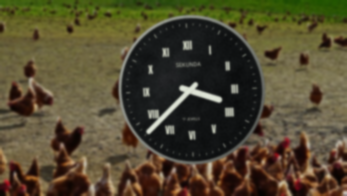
3:38
